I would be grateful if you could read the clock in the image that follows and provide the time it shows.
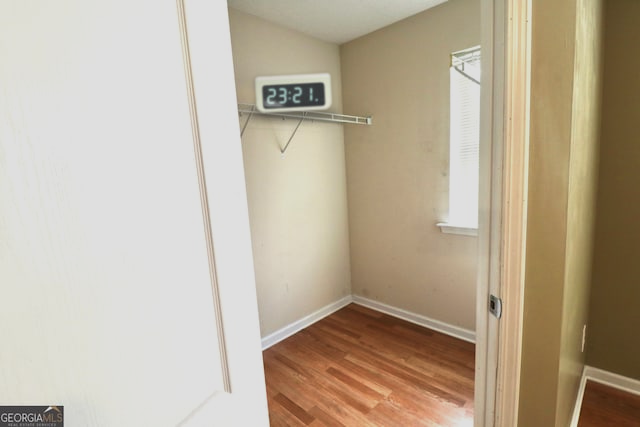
23:21
